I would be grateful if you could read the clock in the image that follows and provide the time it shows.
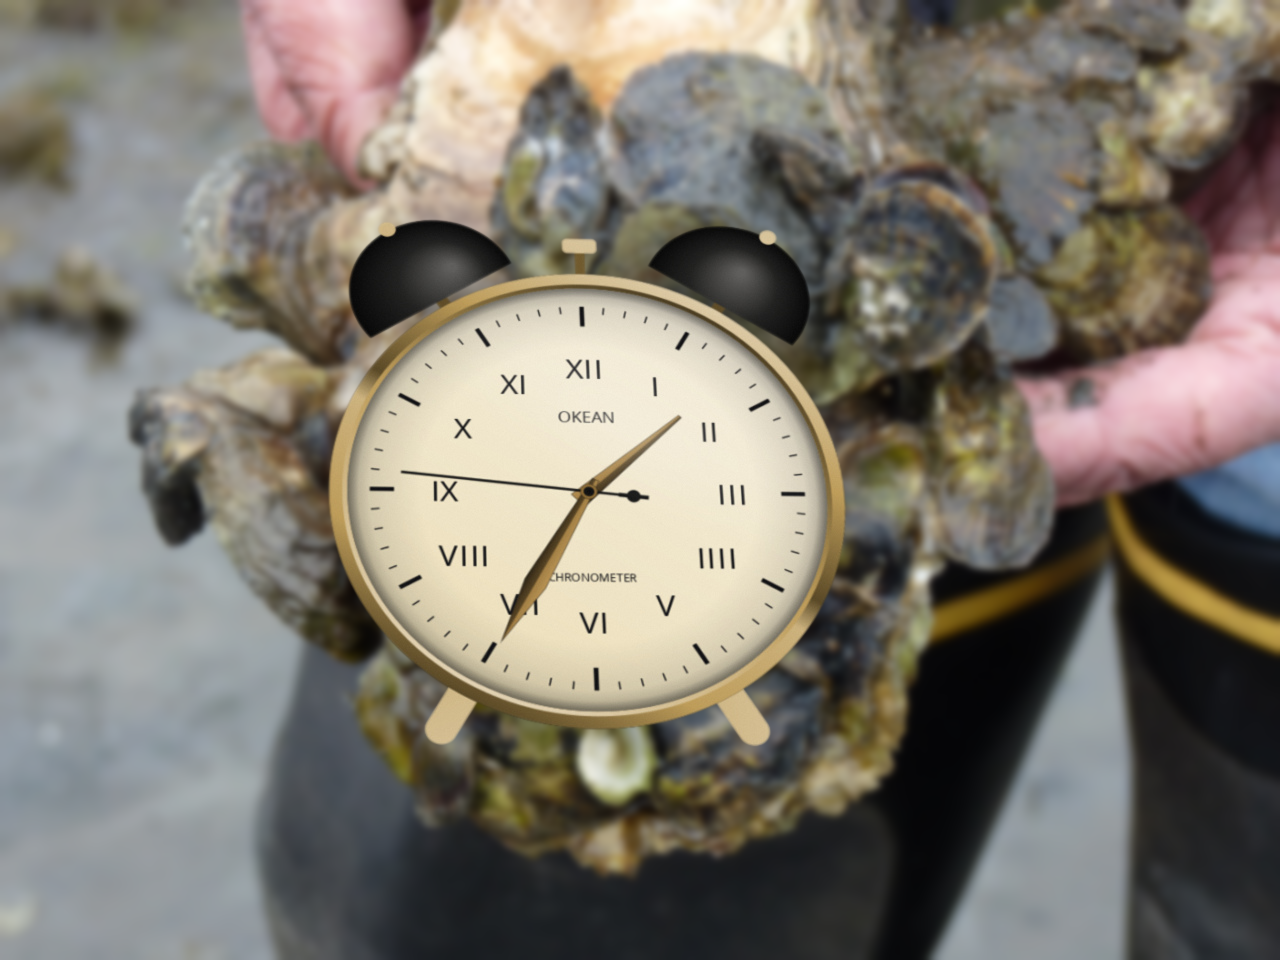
1:34:46
